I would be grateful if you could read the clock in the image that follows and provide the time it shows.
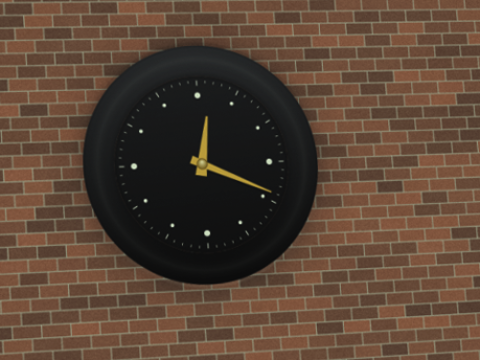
12:19
